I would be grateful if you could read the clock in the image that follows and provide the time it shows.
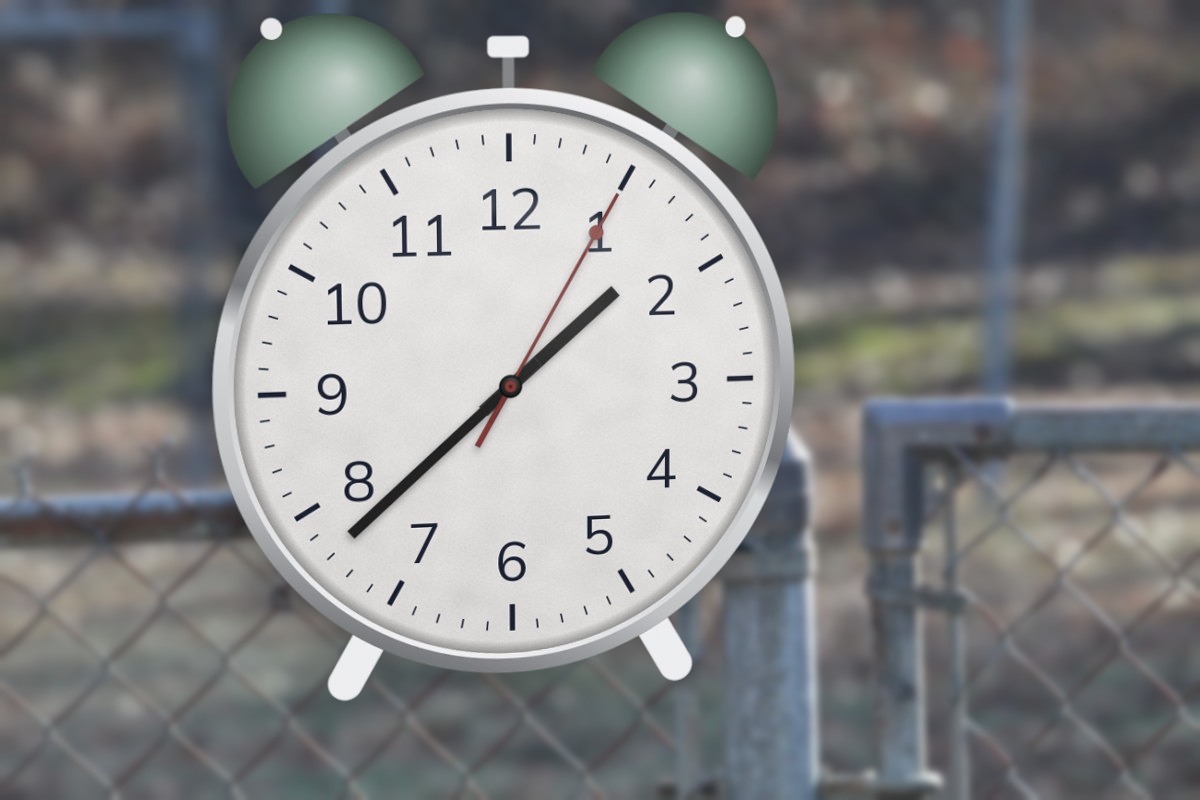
1:38:05
